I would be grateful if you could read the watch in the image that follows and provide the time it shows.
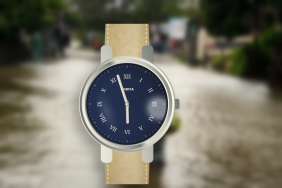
5:57
